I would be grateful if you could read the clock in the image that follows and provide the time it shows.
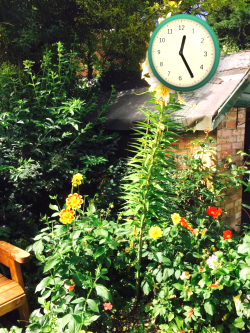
12:25
